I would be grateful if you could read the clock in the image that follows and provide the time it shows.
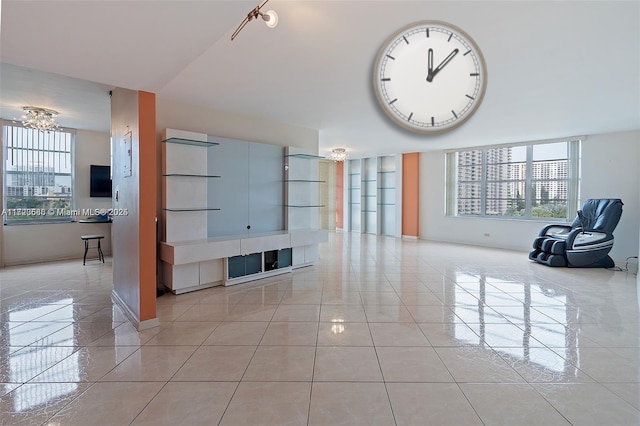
12:08
